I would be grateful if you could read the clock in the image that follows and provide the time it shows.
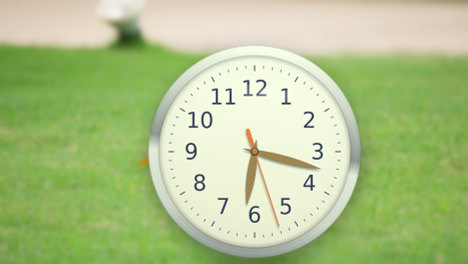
6:17:27
